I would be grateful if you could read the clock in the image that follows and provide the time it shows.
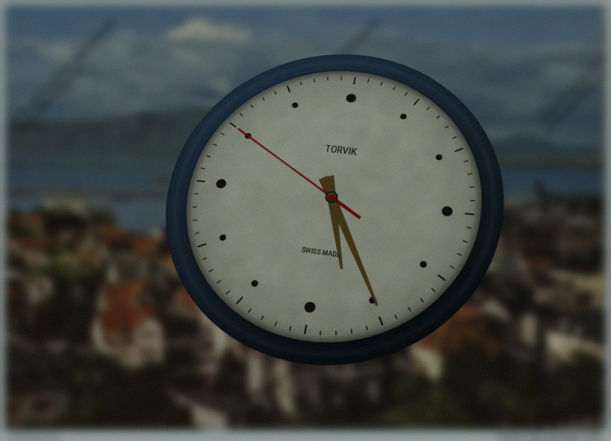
5:24:50
